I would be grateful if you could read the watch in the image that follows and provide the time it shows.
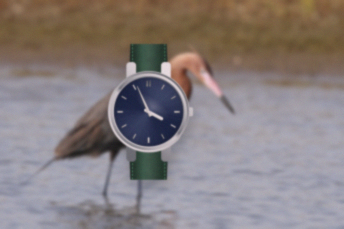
3:56
